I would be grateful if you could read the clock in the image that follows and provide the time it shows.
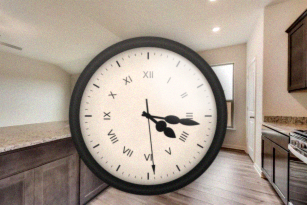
4:16:29
